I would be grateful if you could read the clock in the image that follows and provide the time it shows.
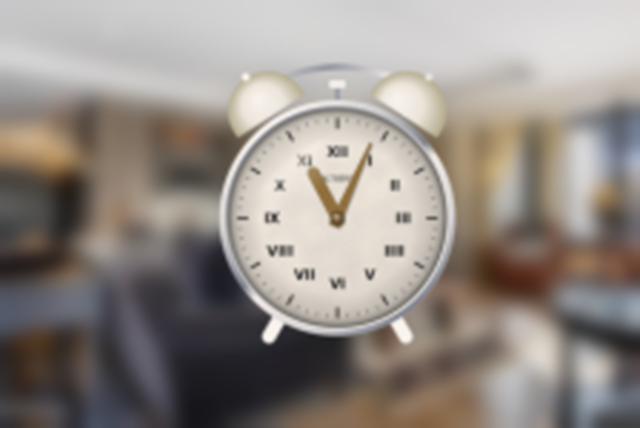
11:04
